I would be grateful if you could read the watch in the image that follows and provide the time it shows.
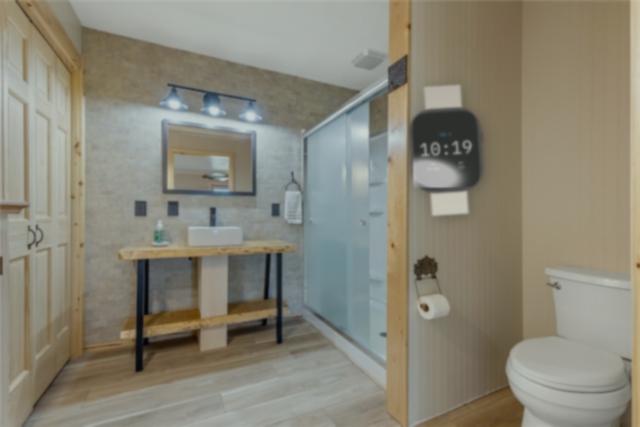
10:19
